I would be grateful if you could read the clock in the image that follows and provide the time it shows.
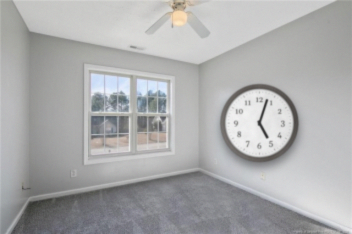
5:03
